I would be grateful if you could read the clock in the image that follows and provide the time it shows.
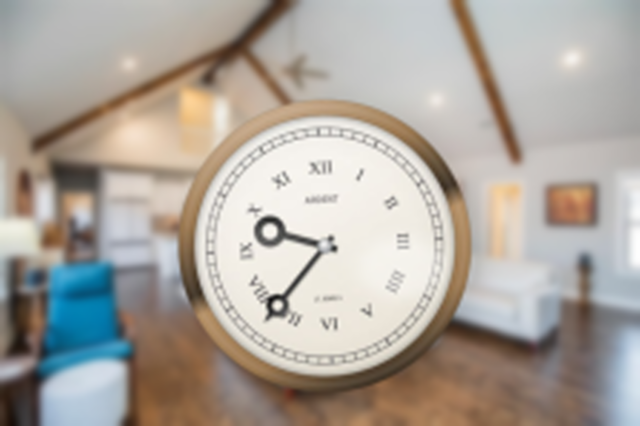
9:37
